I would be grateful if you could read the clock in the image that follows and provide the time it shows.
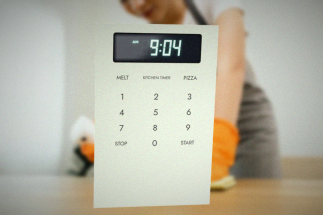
9:04
